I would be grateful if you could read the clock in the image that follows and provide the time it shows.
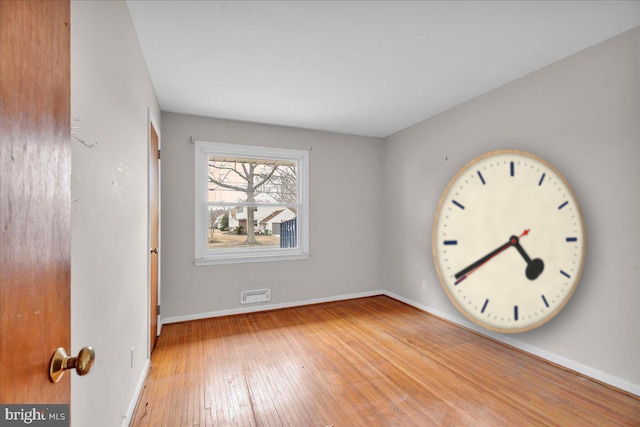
4:40:40
